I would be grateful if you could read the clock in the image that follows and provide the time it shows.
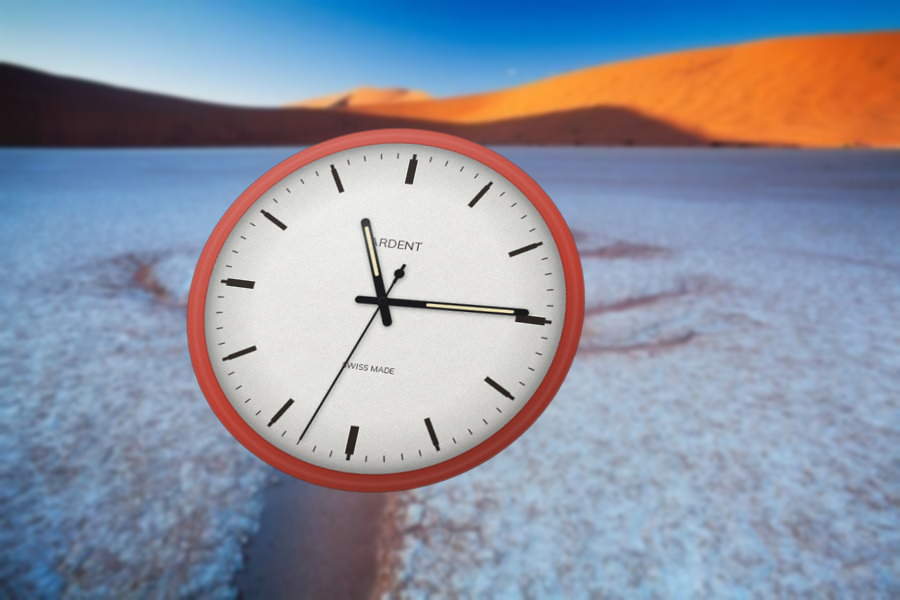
11:14:33
